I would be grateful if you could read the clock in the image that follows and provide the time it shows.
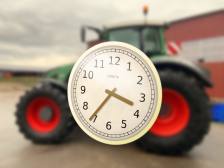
3:36
